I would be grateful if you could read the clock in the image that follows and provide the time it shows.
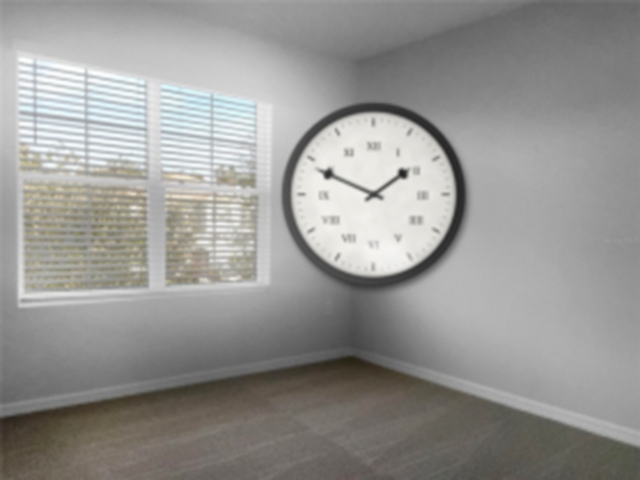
1:49
